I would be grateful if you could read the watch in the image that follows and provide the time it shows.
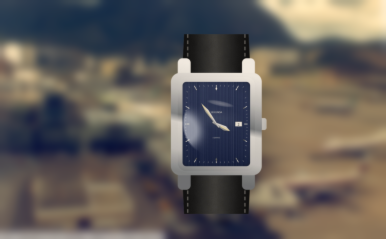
3:54
